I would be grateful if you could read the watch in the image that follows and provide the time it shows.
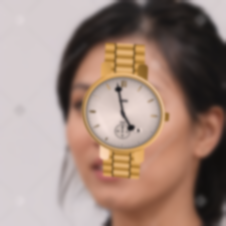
4:58
